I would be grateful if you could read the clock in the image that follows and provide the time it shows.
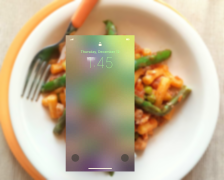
1:45
